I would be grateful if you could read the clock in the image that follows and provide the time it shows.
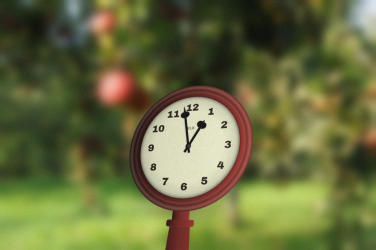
12:58
